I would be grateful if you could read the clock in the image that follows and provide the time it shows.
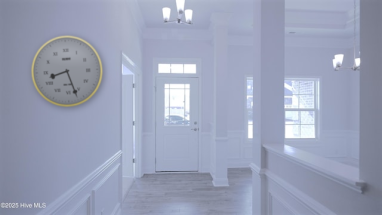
8:27
